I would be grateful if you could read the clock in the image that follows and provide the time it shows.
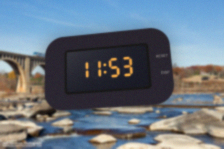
11:53
